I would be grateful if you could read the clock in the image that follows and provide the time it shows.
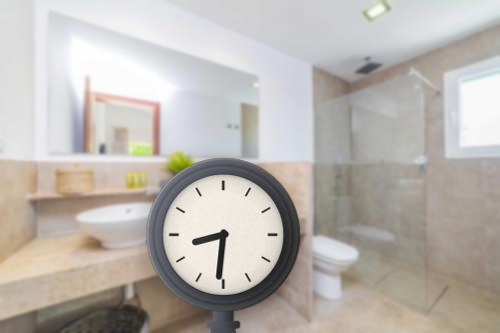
8:31
